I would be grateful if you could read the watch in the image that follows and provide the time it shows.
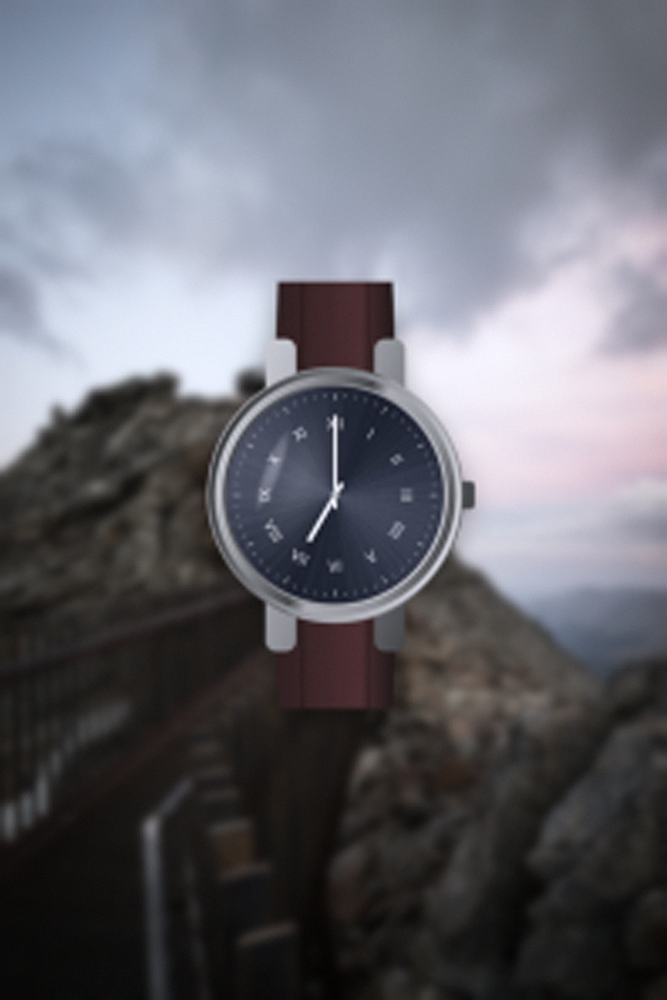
7:00
